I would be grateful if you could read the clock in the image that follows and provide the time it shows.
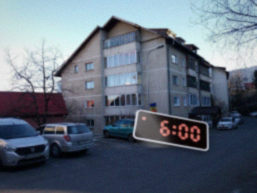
6:00
